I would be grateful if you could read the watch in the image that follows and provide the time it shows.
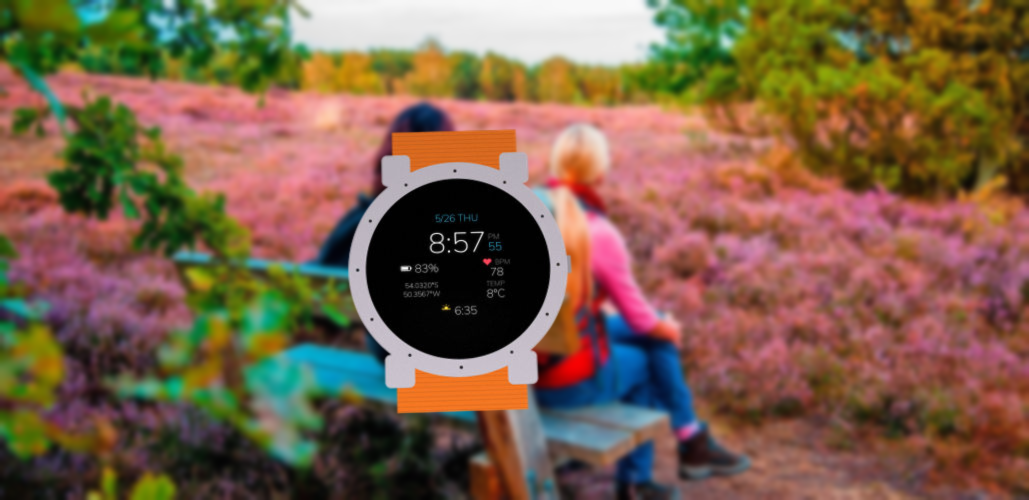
8:57:55
